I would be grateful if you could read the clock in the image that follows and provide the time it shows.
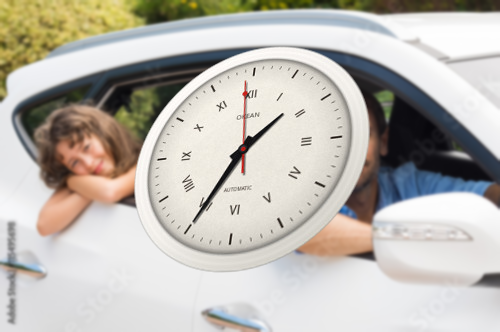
1:34:59
